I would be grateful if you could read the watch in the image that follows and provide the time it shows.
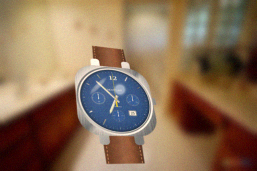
6:53
